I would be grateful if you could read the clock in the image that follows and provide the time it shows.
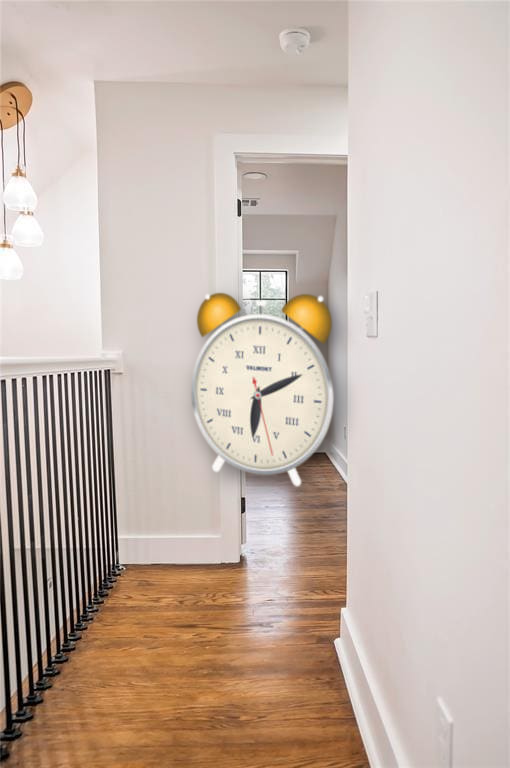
6:10:27
